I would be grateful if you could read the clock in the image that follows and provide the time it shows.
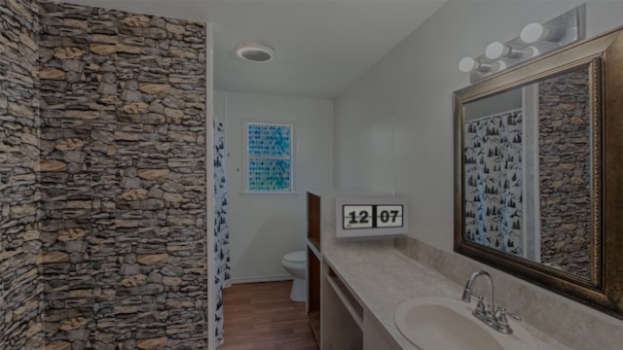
12:07
